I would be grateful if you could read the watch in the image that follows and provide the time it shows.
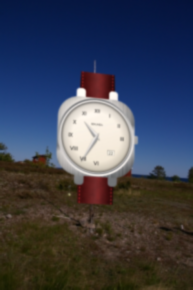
10:35
